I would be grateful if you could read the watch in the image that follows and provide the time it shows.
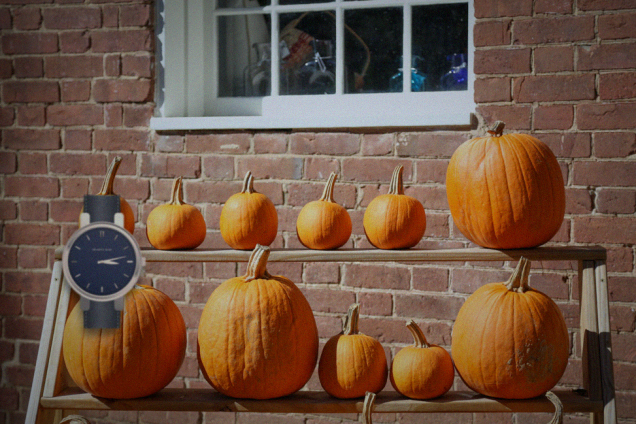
3:13
